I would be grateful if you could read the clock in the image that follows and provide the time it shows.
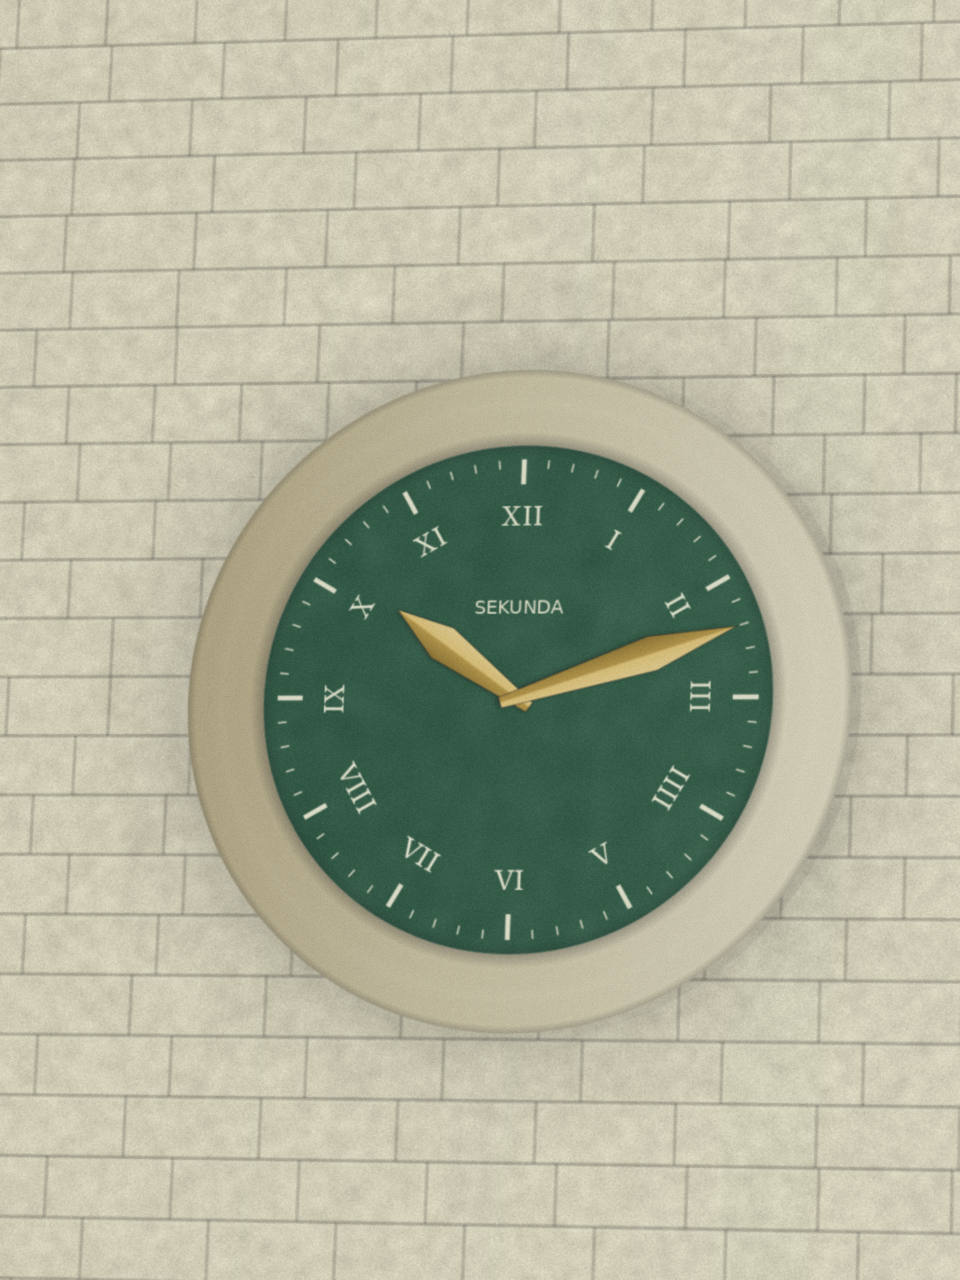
10:12
